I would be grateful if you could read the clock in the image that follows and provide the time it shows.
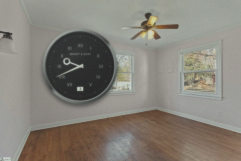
9:41
